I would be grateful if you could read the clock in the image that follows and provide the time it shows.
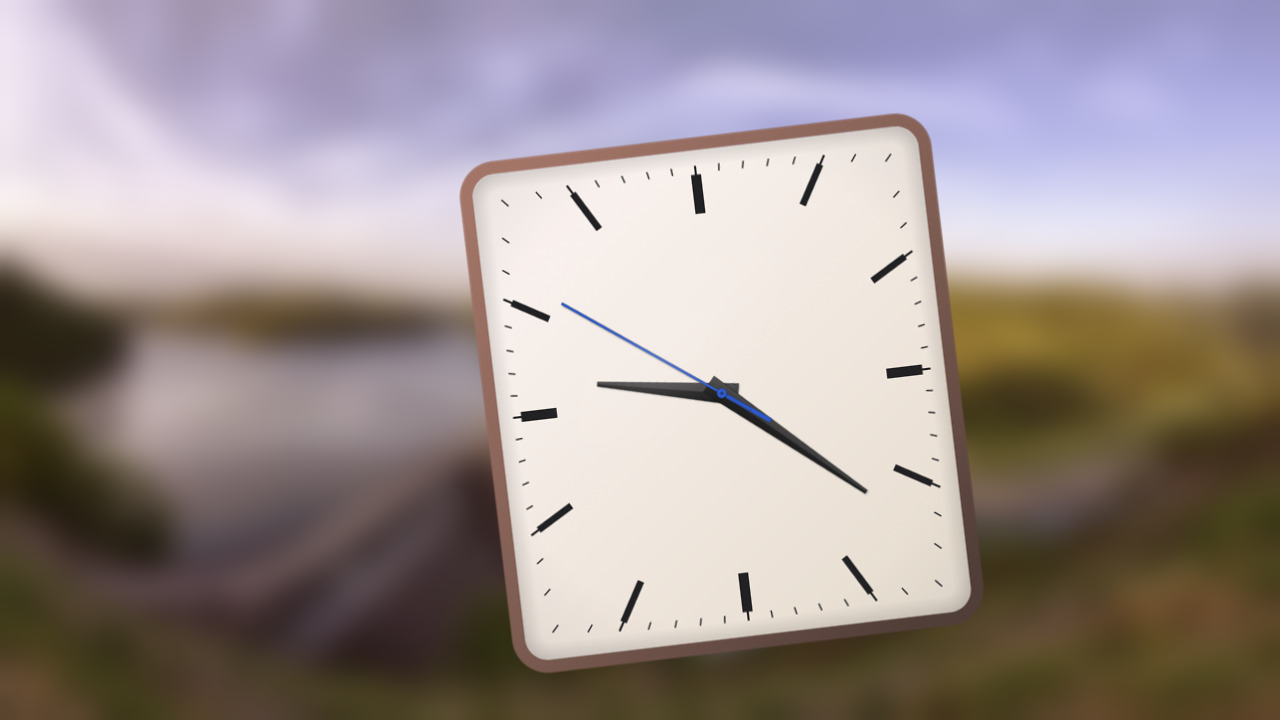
9:21:51
